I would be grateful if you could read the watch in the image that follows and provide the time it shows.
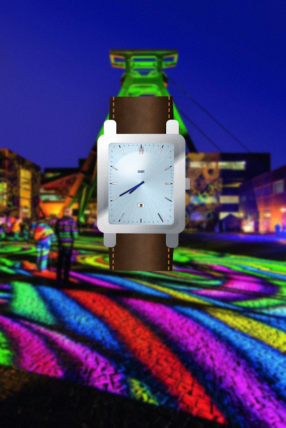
7:40
